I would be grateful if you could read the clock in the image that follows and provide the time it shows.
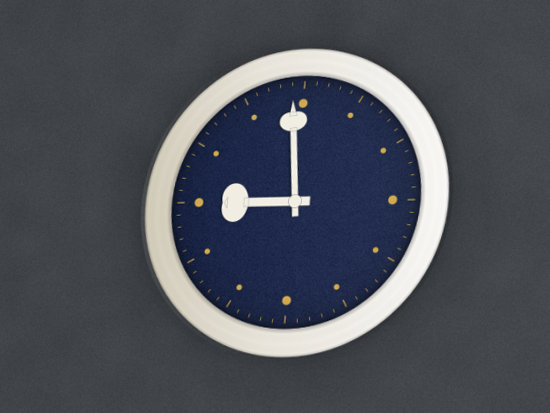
8:59
